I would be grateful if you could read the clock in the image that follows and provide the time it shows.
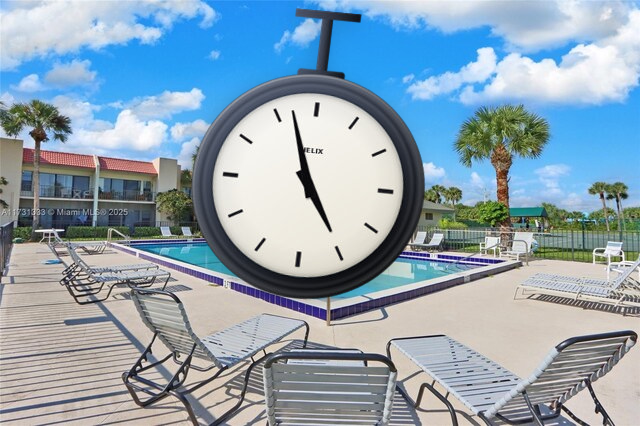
4:57
